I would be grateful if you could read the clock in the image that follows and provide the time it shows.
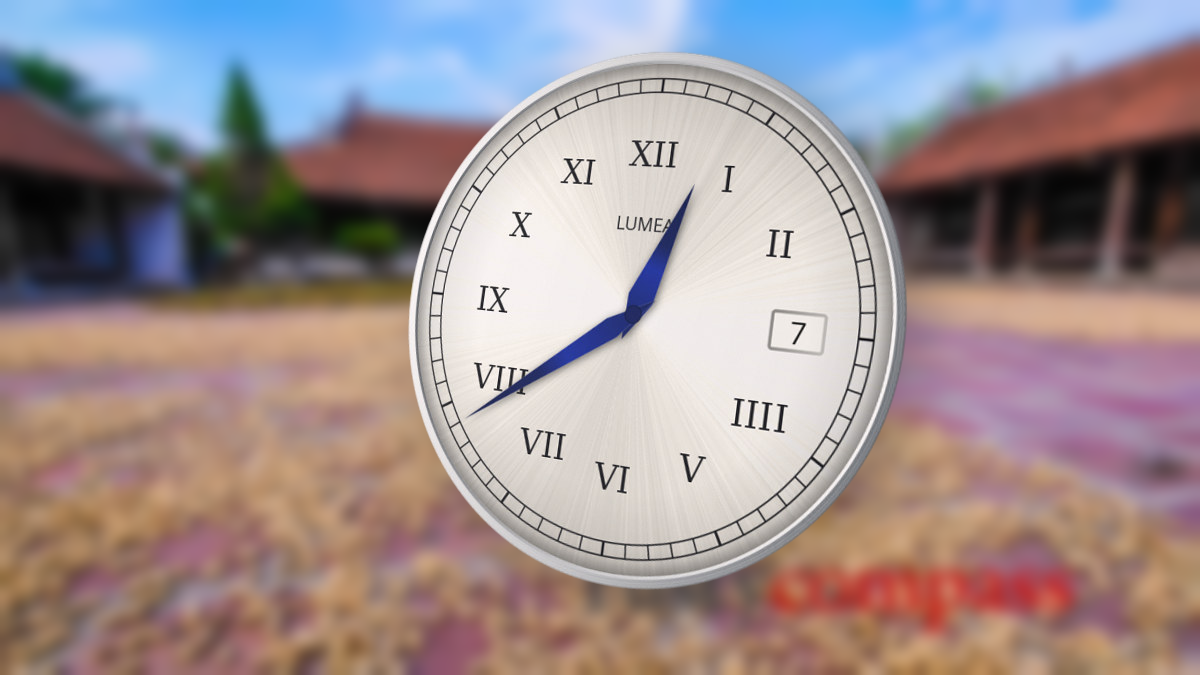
12:39
